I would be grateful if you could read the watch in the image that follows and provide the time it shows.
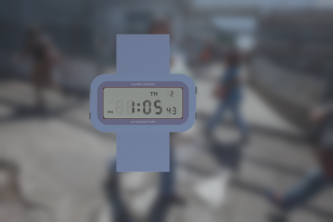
1:05:43
